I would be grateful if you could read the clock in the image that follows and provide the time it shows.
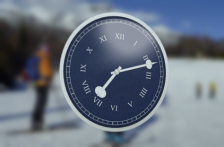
7:12
